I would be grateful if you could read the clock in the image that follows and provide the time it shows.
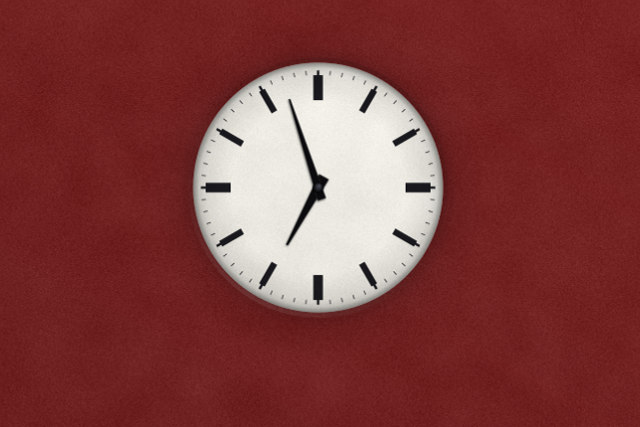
6:57
